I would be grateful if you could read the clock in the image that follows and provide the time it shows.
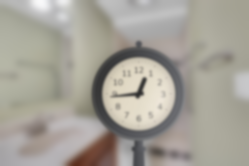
12:44
